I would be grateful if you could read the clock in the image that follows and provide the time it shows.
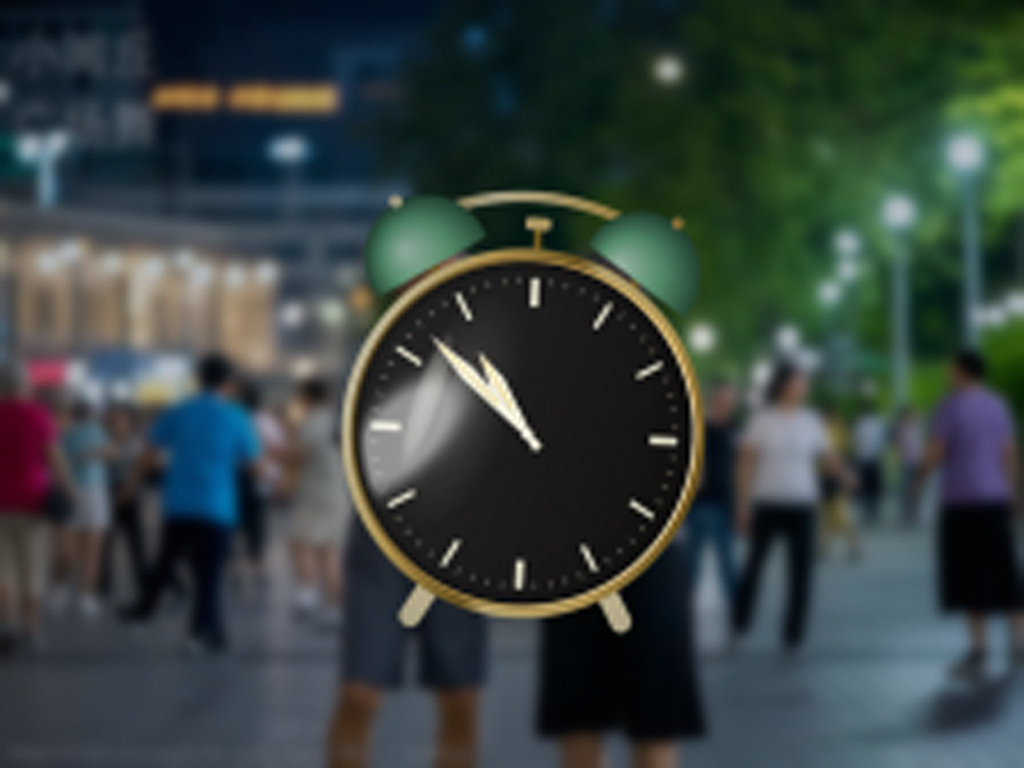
10:52
